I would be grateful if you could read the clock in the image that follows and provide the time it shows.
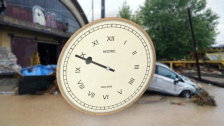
9:49
